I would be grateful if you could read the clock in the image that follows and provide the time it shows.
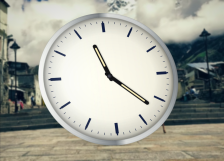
11:22
